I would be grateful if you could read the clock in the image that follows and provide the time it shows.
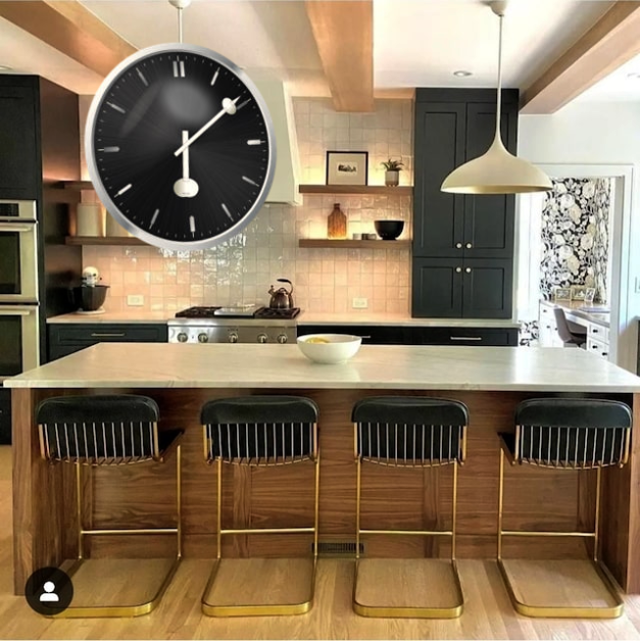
6:09
